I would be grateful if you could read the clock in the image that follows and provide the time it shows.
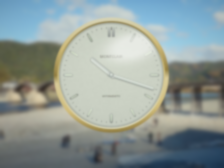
10:18
